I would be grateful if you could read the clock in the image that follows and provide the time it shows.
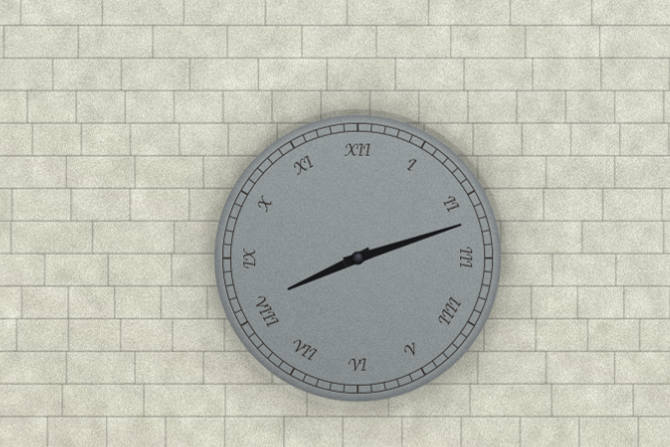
8:12
